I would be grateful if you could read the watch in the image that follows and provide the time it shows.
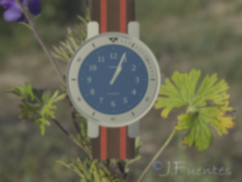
1:04
